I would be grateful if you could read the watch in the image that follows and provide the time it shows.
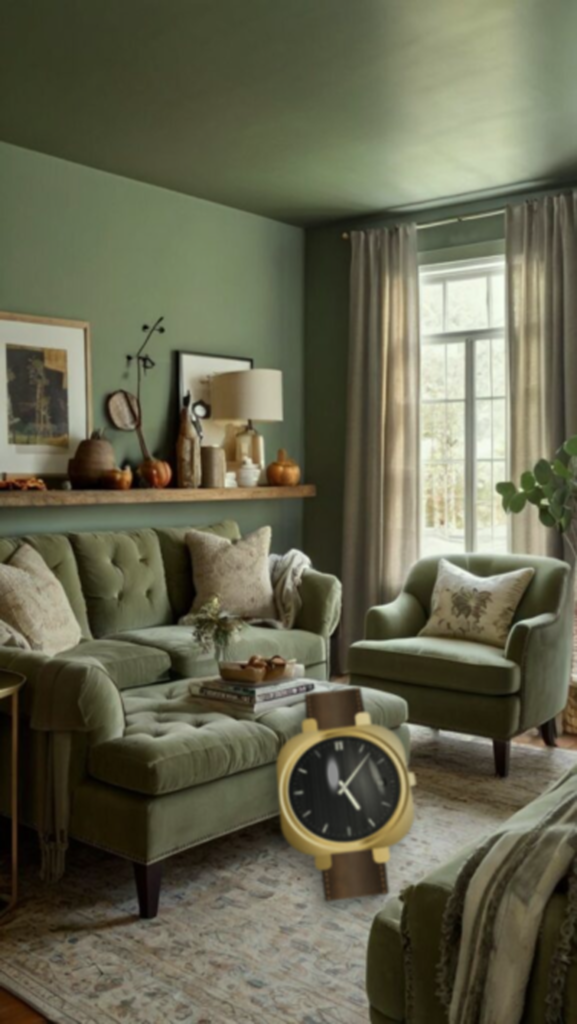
5:07
